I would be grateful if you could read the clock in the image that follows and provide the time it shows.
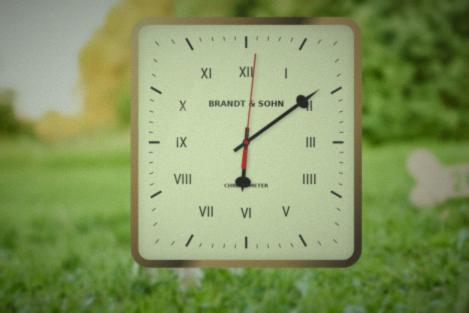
6:09:01
